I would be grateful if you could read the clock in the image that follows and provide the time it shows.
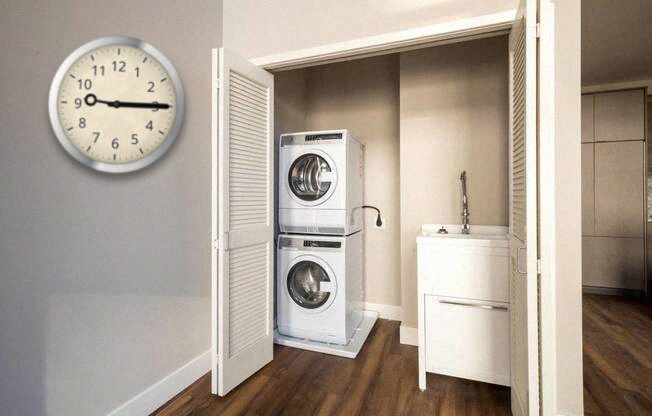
9:15
